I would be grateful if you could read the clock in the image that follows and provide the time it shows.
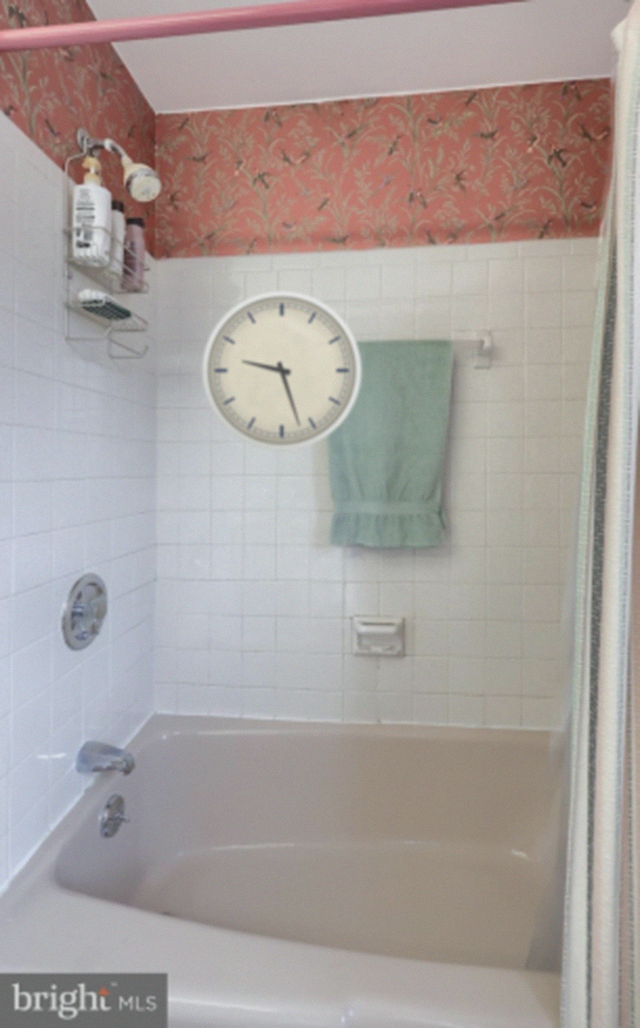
9:27
